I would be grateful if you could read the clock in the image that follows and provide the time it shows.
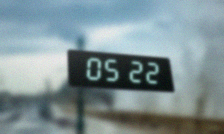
5:22
